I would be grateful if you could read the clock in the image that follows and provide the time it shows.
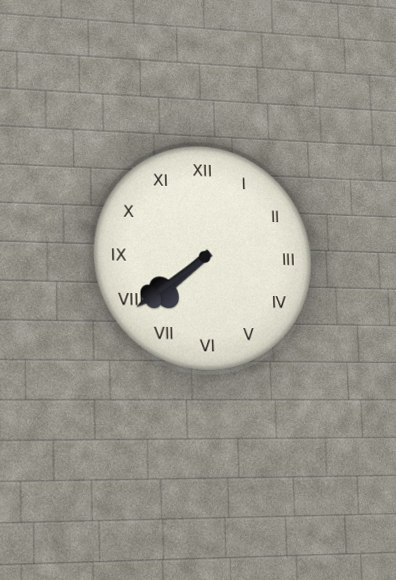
7:39
